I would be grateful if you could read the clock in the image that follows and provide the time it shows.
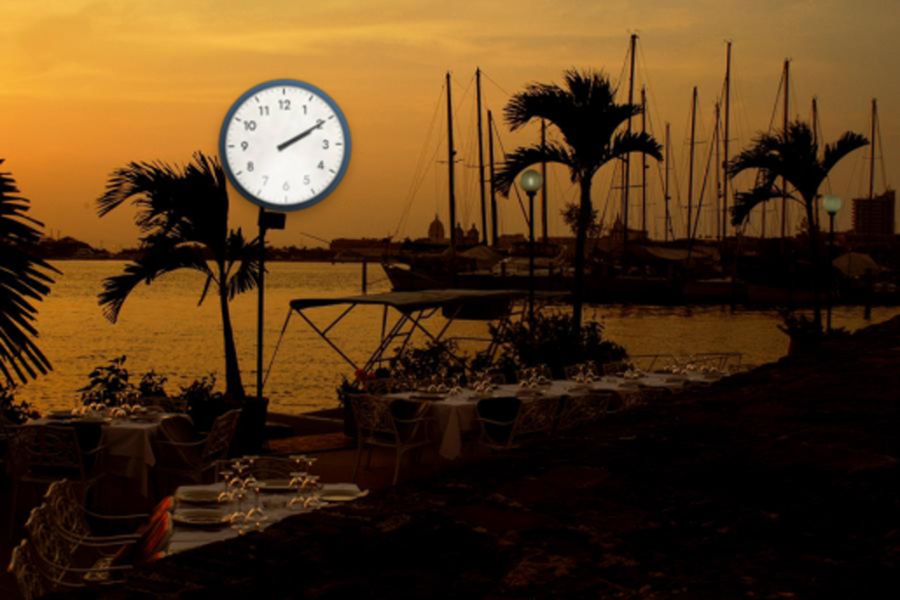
2:10
